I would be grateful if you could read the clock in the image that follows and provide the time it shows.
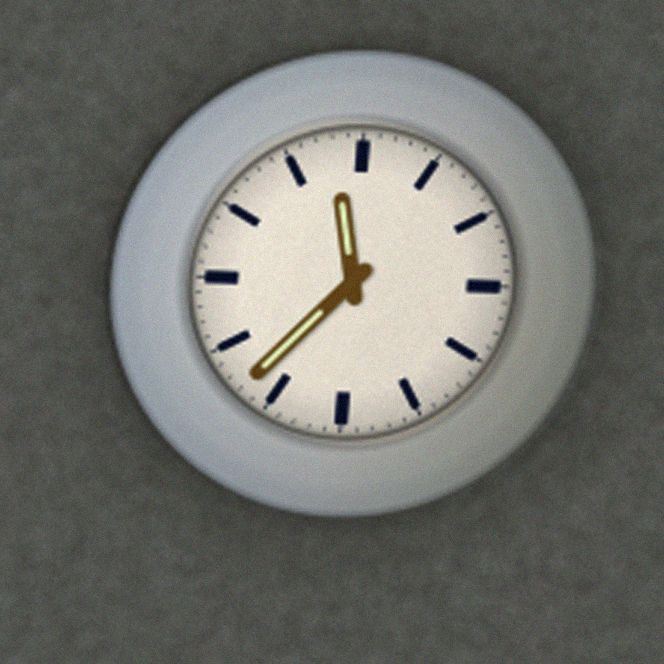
11:37
